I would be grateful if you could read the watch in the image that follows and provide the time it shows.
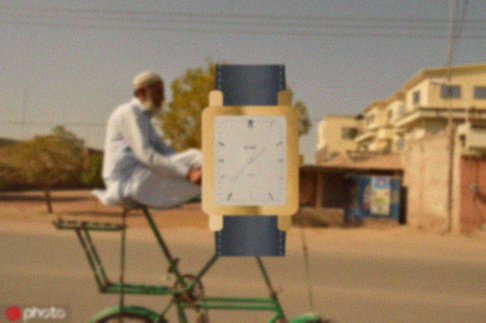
1:37
